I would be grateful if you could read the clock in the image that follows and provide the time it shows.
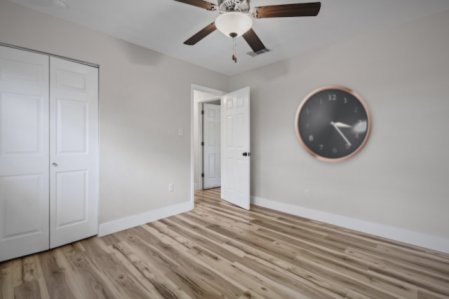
3:24
